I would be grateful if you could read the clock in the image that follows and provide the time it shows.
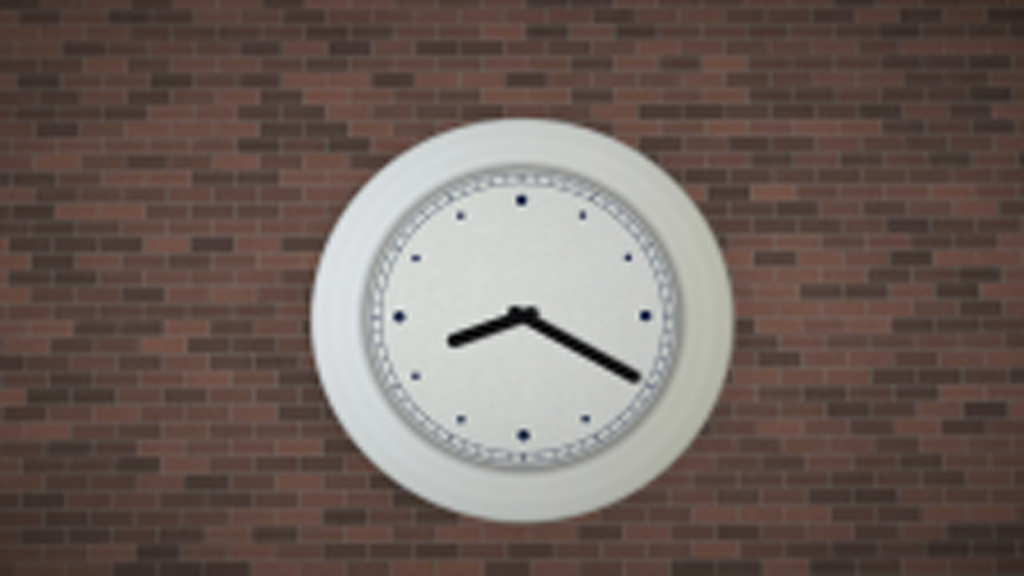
8:20
